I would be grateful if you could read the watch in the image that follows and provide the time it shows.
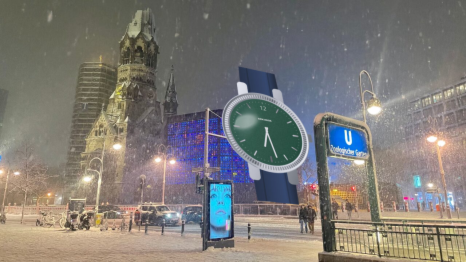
6:28
